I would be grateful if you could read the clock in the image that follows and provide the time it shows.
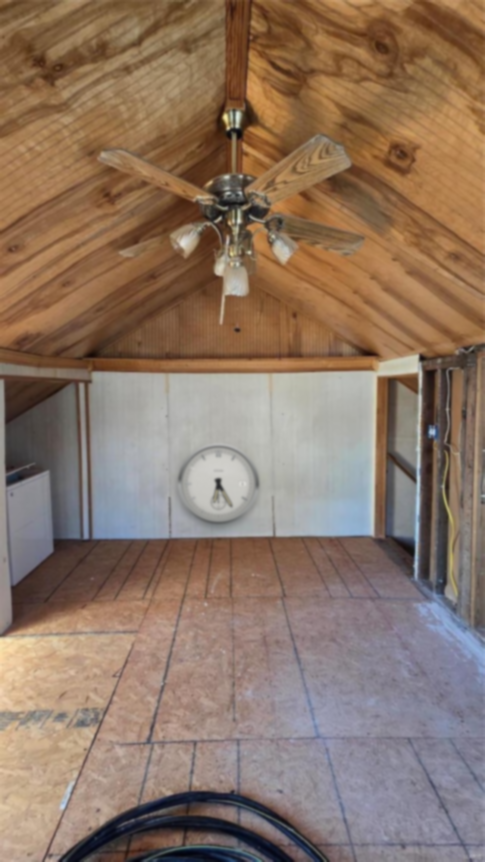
6:25
